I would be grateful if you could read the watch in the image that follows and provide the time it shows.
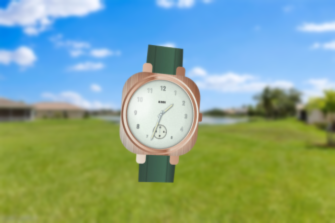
1:33
